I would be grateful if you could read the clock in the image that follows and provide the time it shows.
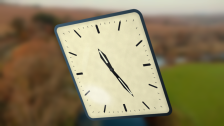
11:26
